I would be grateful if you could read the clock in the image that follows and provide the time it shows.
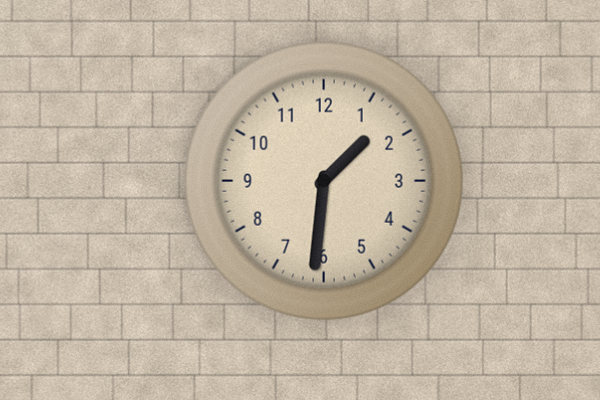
1:31
